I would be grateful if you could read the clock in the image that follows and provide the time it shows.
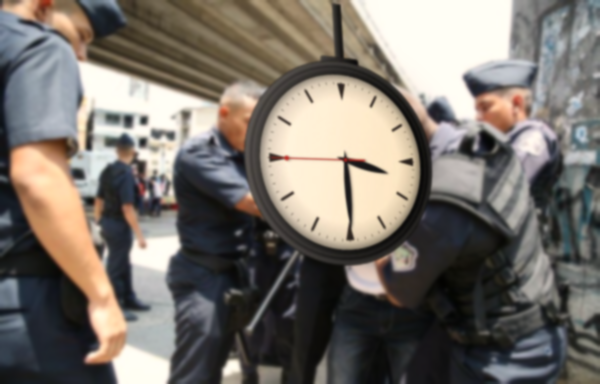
3:29:45
